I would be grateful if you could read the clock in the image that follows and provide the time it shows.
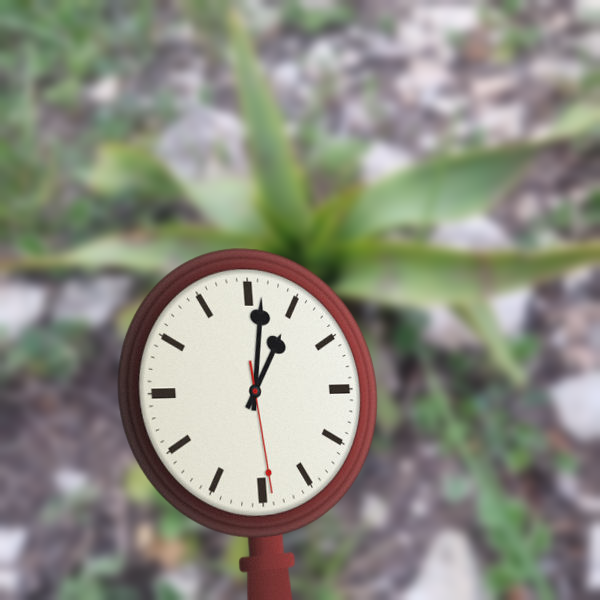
1:01:29
